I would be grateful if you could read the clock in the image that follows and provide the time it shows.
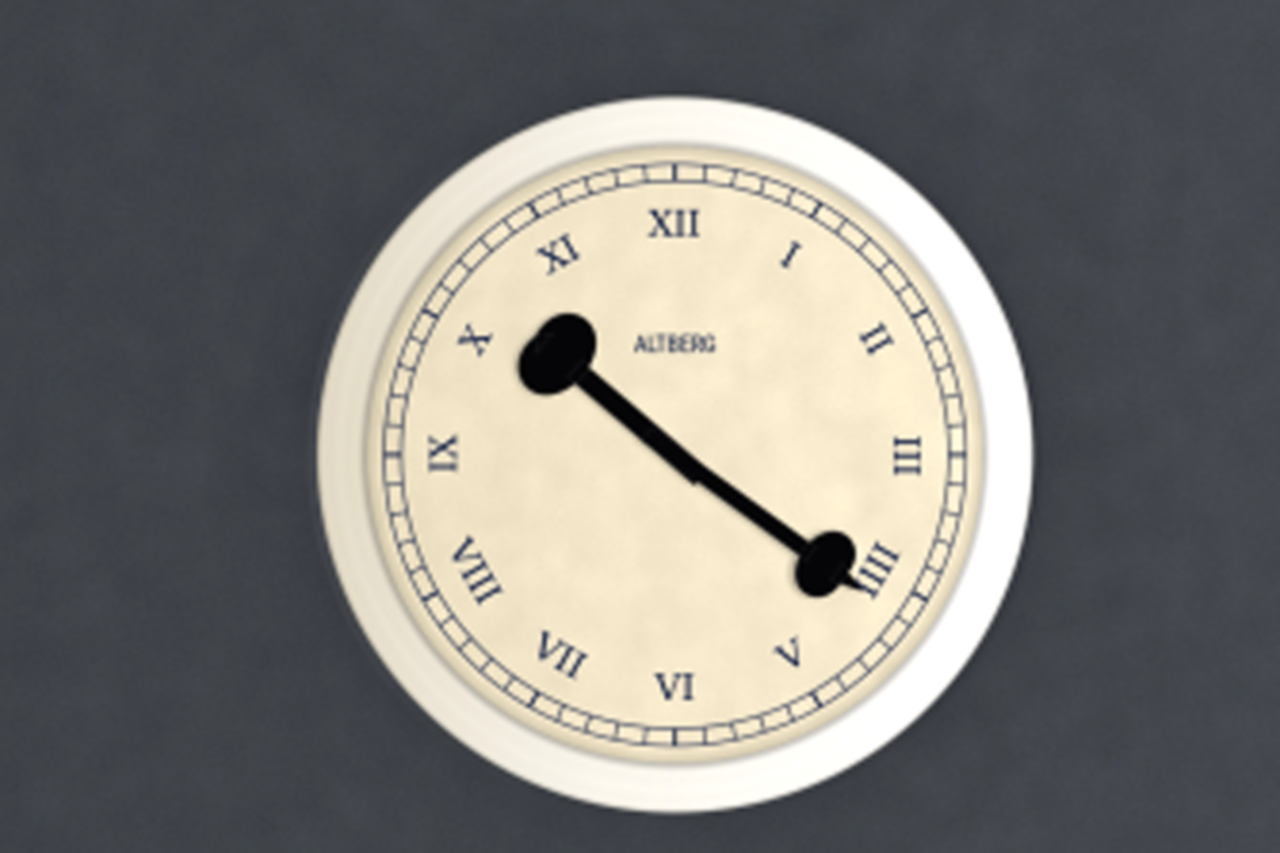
10:21
